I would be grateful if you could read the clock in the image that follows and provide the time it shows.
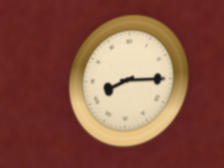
8:15
